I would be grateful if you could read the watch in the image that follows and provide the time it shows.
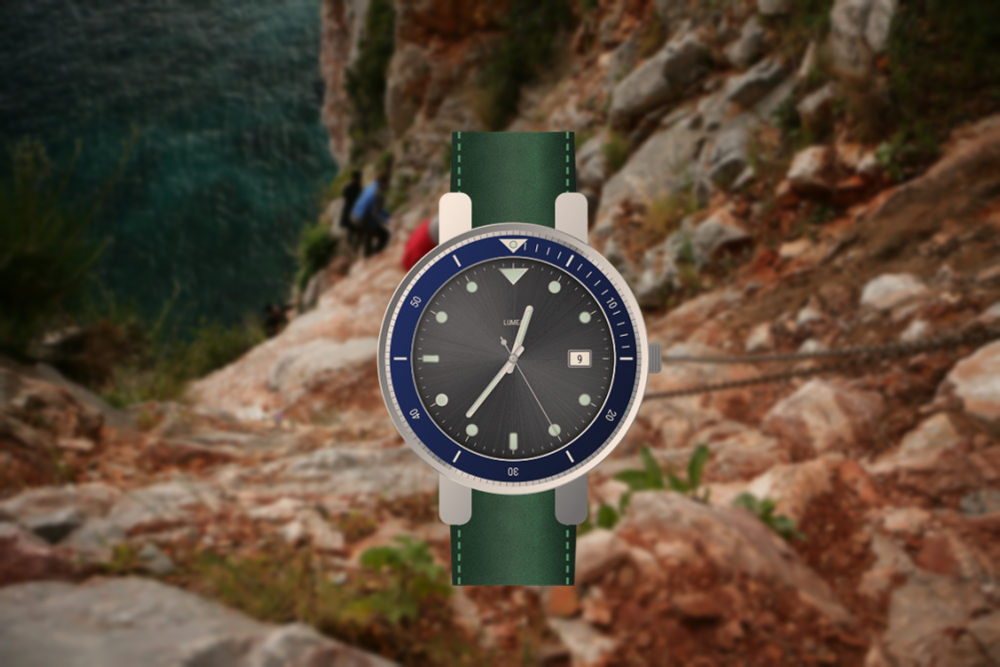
12:36:25
